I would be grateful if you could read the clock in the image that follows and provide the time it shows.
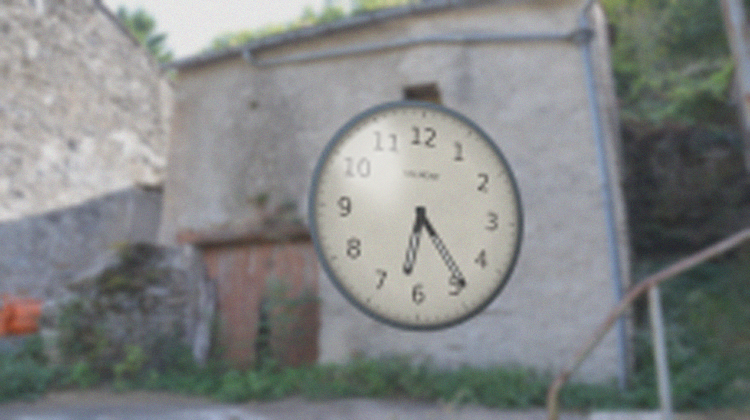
6:24
